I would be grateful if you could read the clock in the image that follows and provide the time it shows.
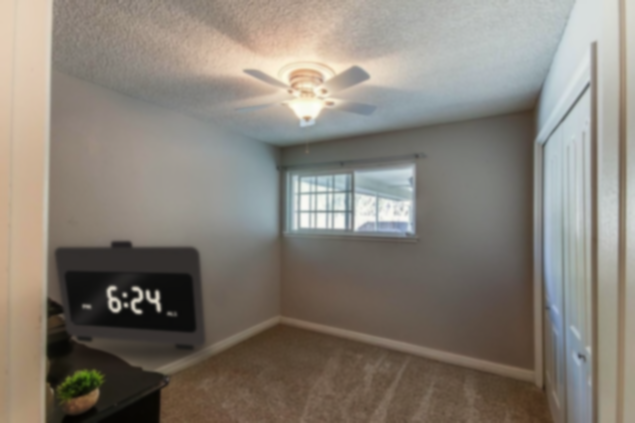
6:24
